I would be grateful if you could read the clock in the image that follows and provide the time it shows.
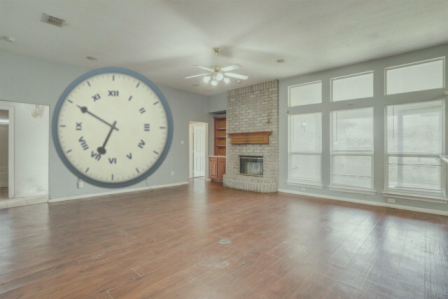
6:50
